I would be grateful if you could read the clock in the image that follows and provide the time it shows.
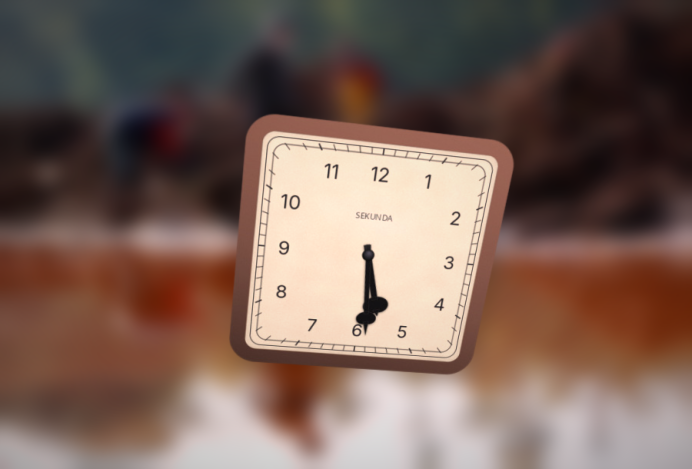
5:29
